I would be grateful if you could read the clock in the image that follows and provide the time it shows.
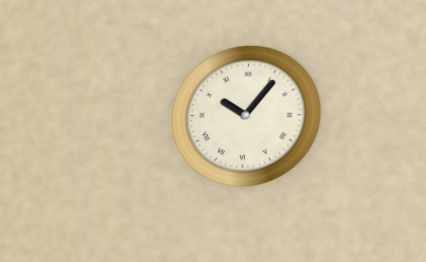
10:06
